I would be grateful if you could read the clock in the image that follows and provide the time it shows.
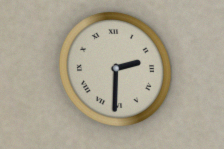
2:31
